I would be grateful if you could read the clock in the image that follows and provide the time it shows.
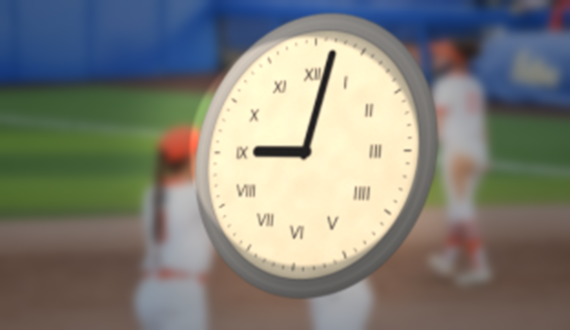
9:02
